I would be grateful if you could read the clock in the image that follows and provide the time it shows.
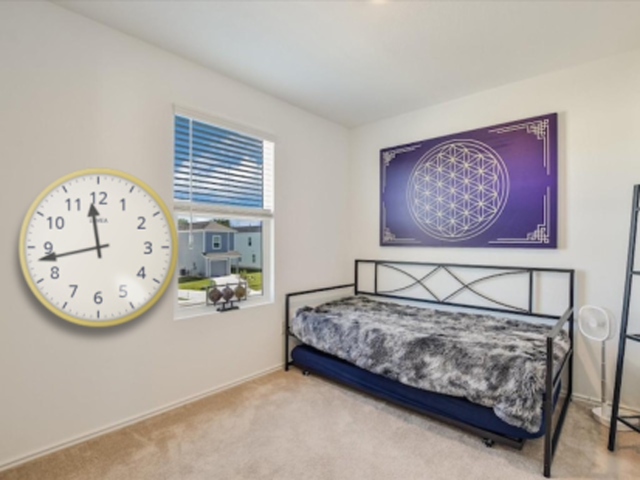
11:43
